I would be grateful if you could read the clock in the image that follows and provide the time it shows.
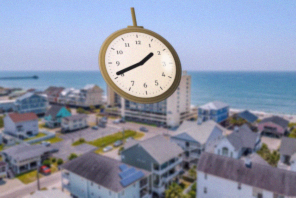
1:41
